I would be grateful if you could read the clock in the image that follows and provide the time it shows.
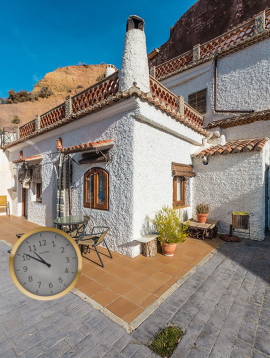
10:51
